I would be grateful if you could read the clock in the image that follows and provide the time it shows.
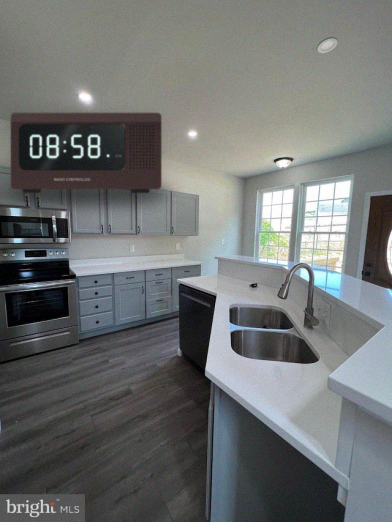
8:58
